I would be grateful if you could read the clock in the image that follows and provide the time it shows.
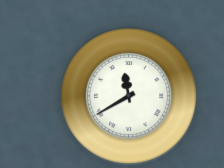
11:40
